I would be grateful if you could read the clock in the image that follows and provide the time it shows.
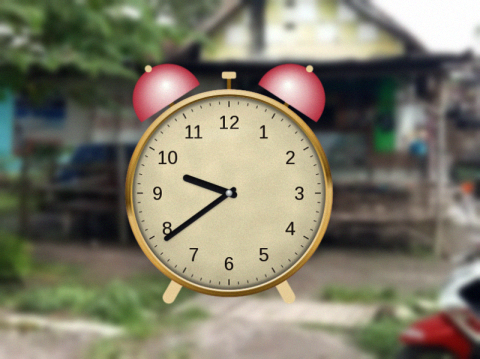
9:39
